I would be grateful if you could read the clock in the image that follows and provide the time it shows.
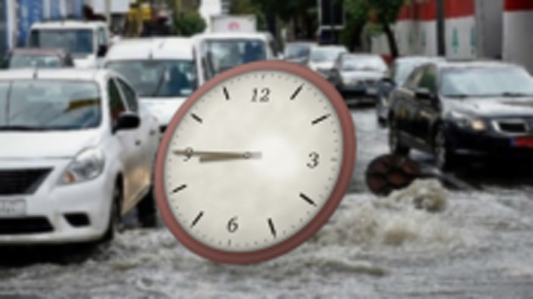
8:45
